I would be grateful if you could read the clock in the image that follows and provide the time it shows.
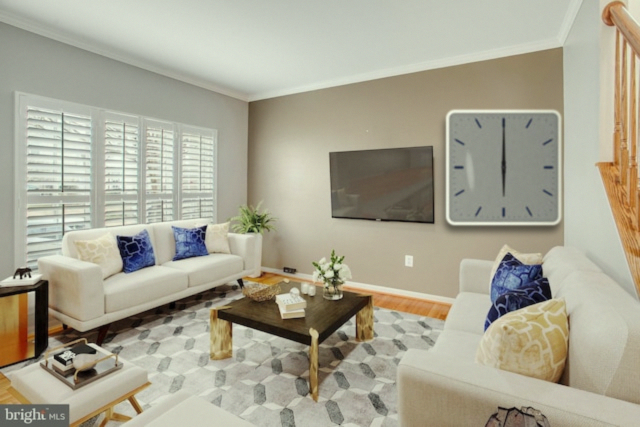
6:00
